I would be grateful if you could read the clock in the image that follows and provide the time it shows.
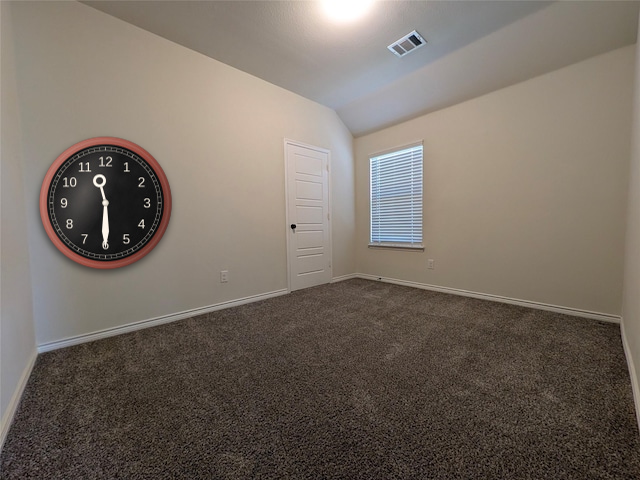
11:30
